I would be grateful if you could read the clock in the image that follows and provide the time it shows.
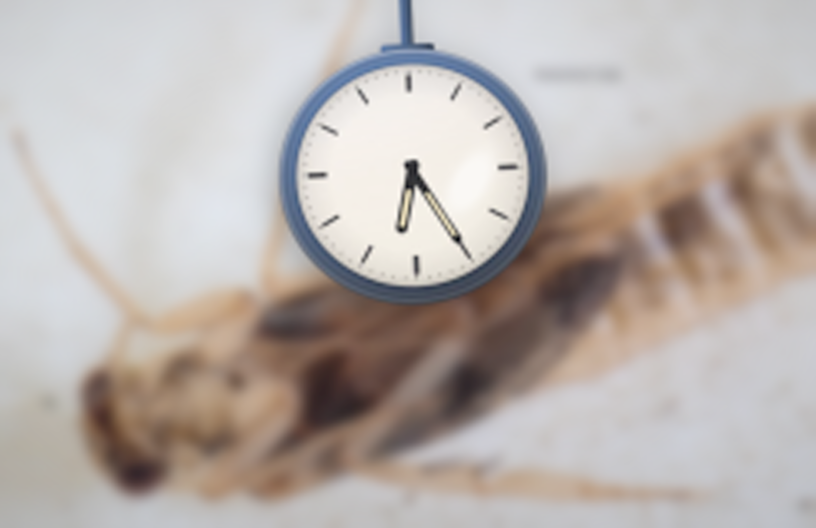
6:25
